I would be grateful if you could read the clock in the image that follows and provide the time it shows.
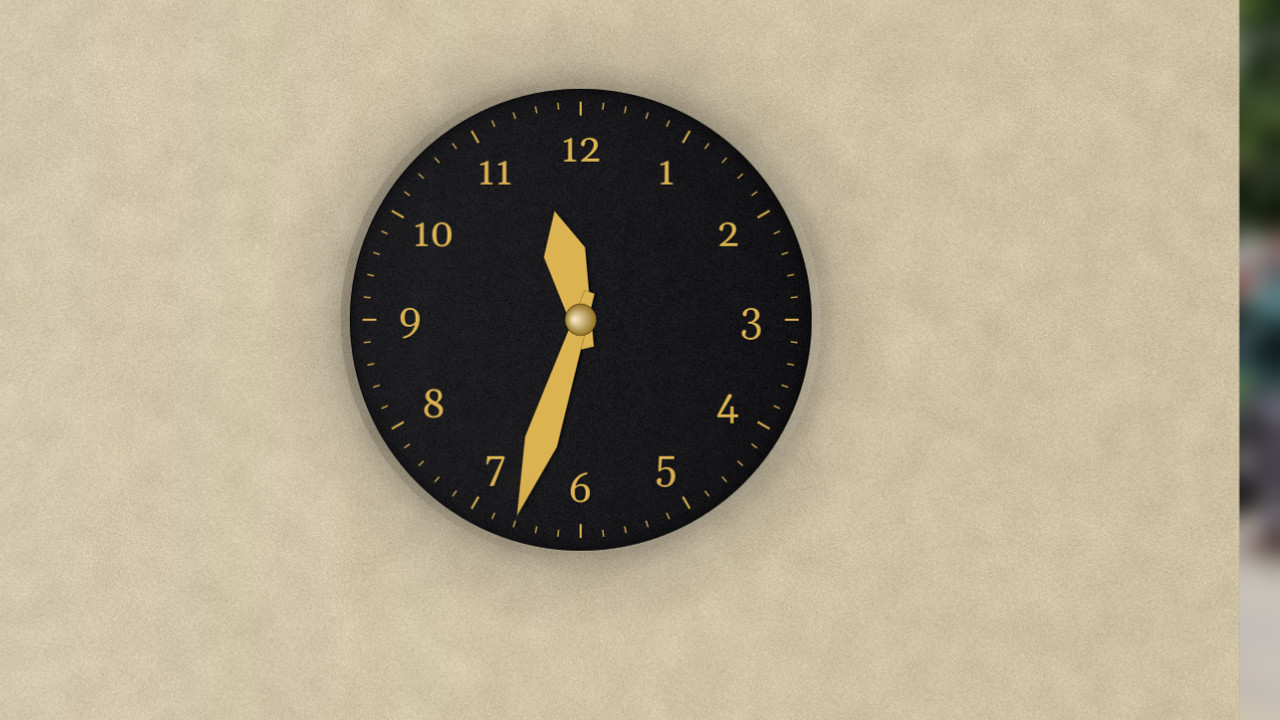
11:33
